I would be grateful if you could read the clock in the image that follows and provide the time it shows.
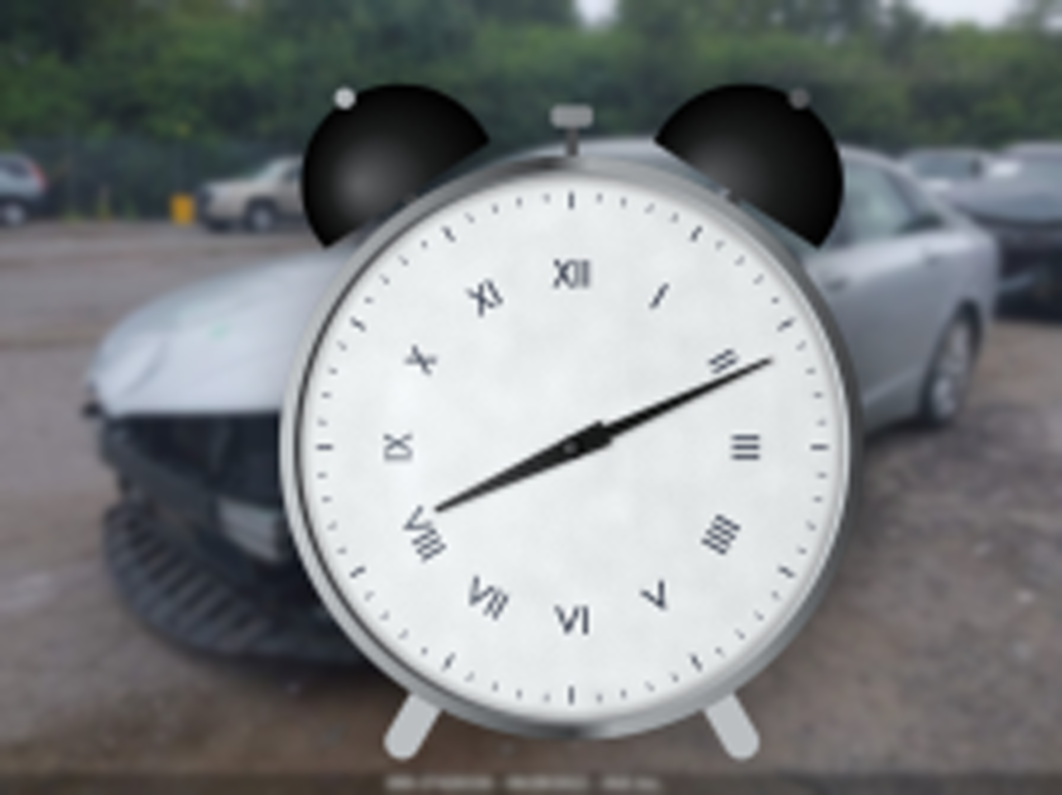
8:11
